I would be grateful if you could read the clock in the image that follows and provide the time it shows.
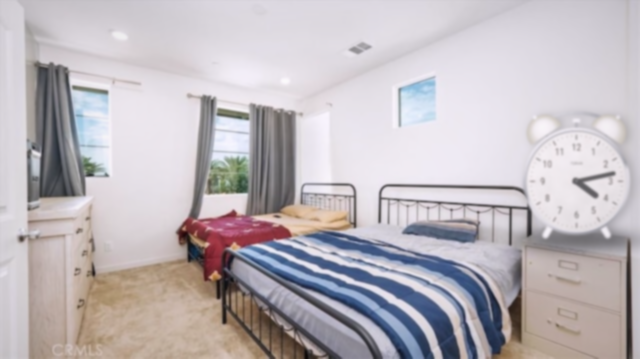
4:13
